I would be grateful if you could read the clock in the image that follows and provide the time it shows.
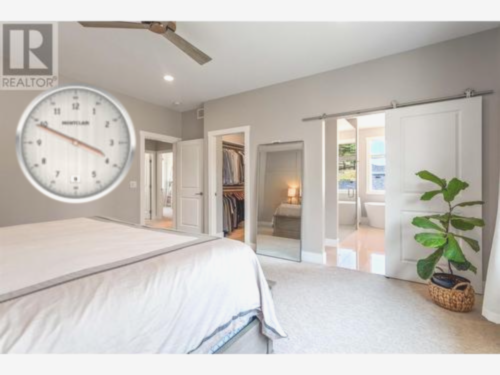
3:49
